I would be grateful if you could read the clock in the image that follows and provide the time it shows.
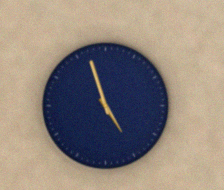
4:57
